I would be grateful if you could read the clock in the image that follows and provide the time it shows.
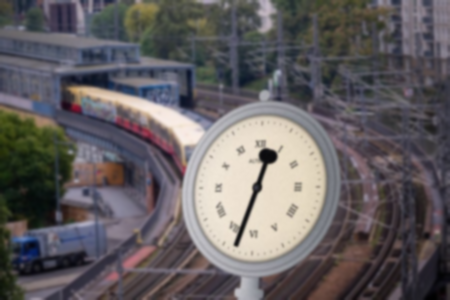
12:33
